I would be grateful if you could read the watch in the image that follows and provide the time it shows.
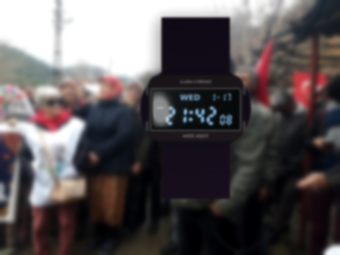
21:42
